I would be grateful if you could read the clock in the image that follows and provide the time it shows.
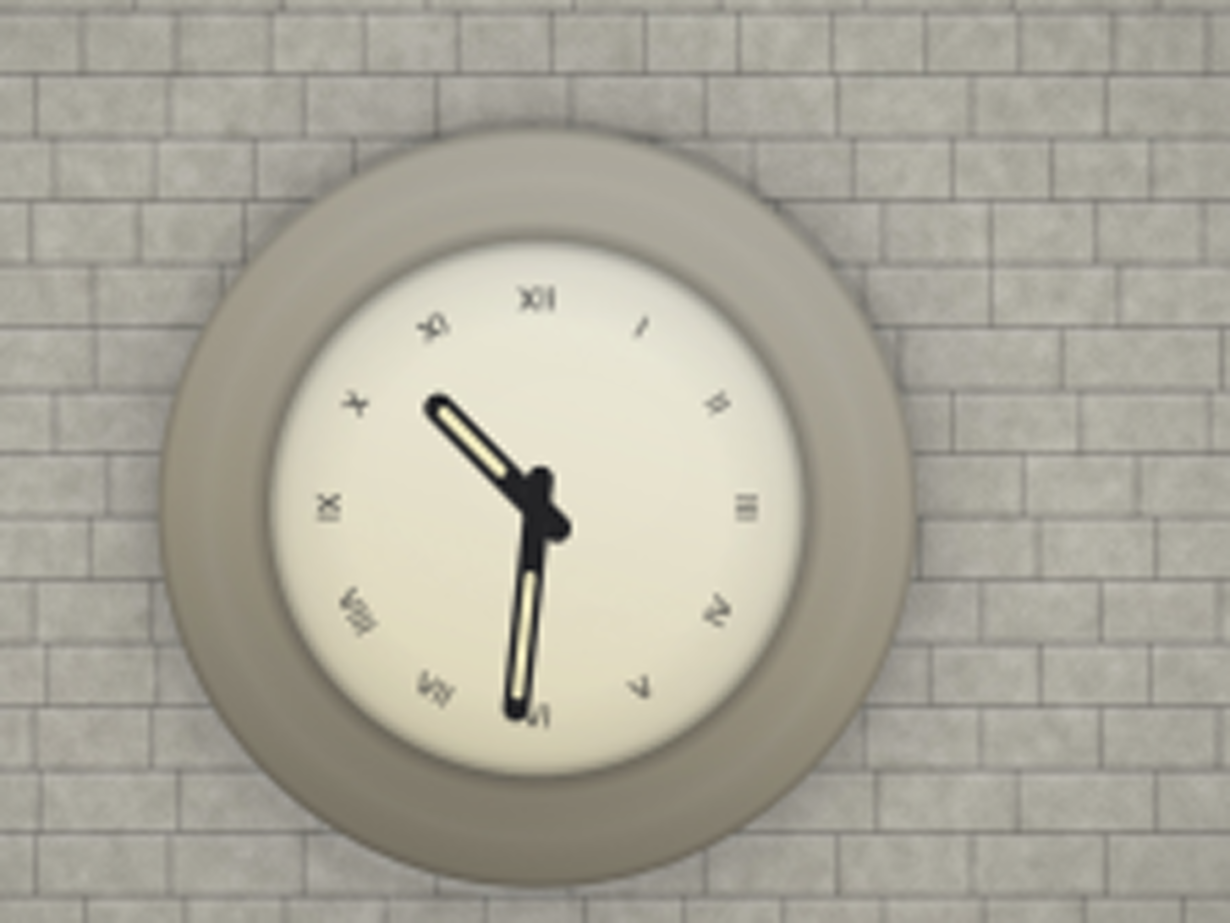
10:31
